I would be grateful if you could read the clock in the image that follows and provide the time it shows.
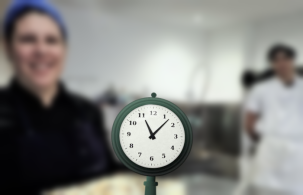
11:07
